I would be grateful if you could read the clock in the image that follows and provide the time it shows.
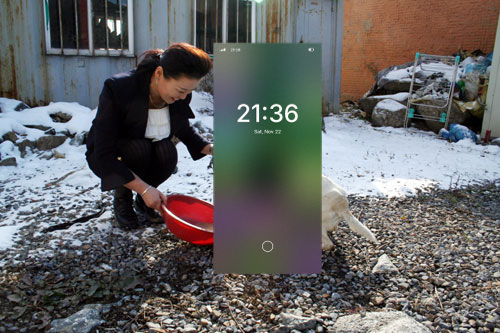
21:36
